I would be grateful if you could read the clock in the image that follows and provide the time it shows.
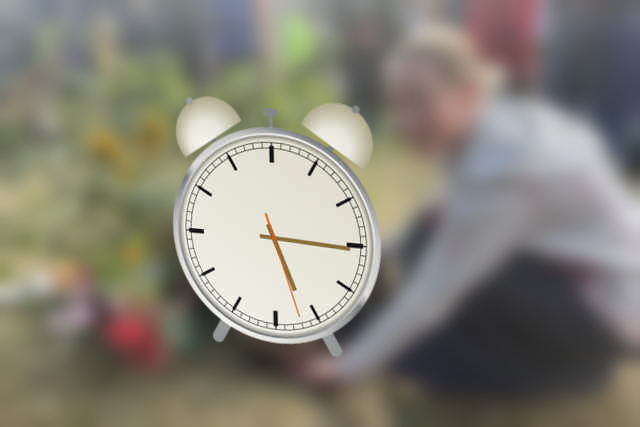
5:15:27
